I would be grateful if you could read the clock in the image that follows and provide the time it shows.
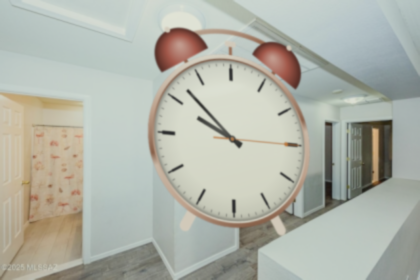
9:52:15
